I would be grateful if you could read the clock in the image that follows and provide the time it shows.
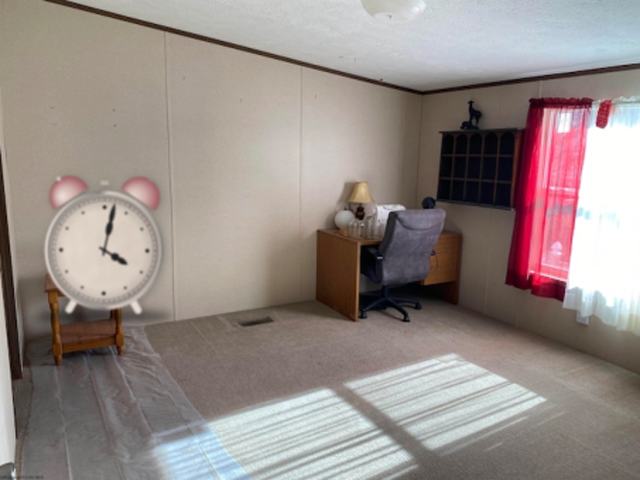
4:02
